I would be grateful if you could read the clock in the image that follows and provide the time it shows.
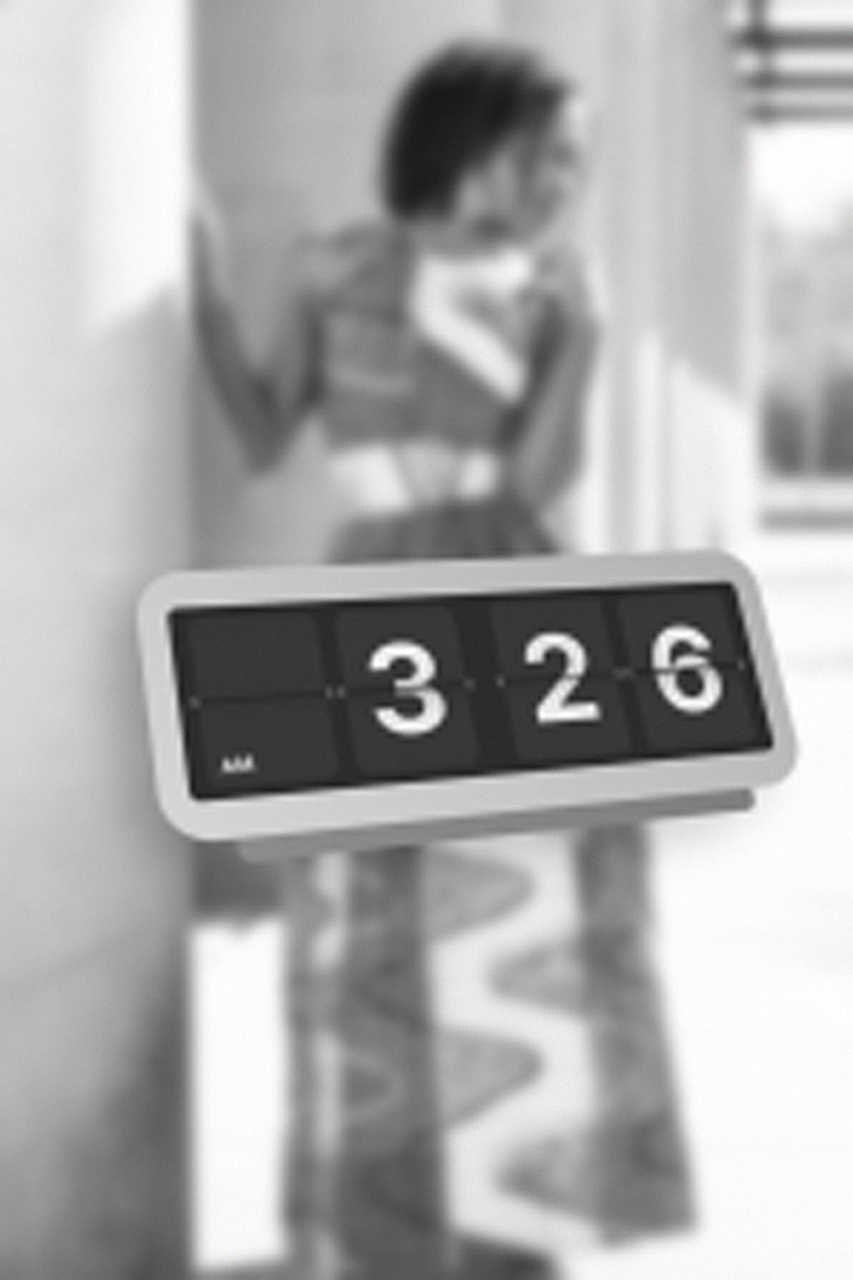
3:26
